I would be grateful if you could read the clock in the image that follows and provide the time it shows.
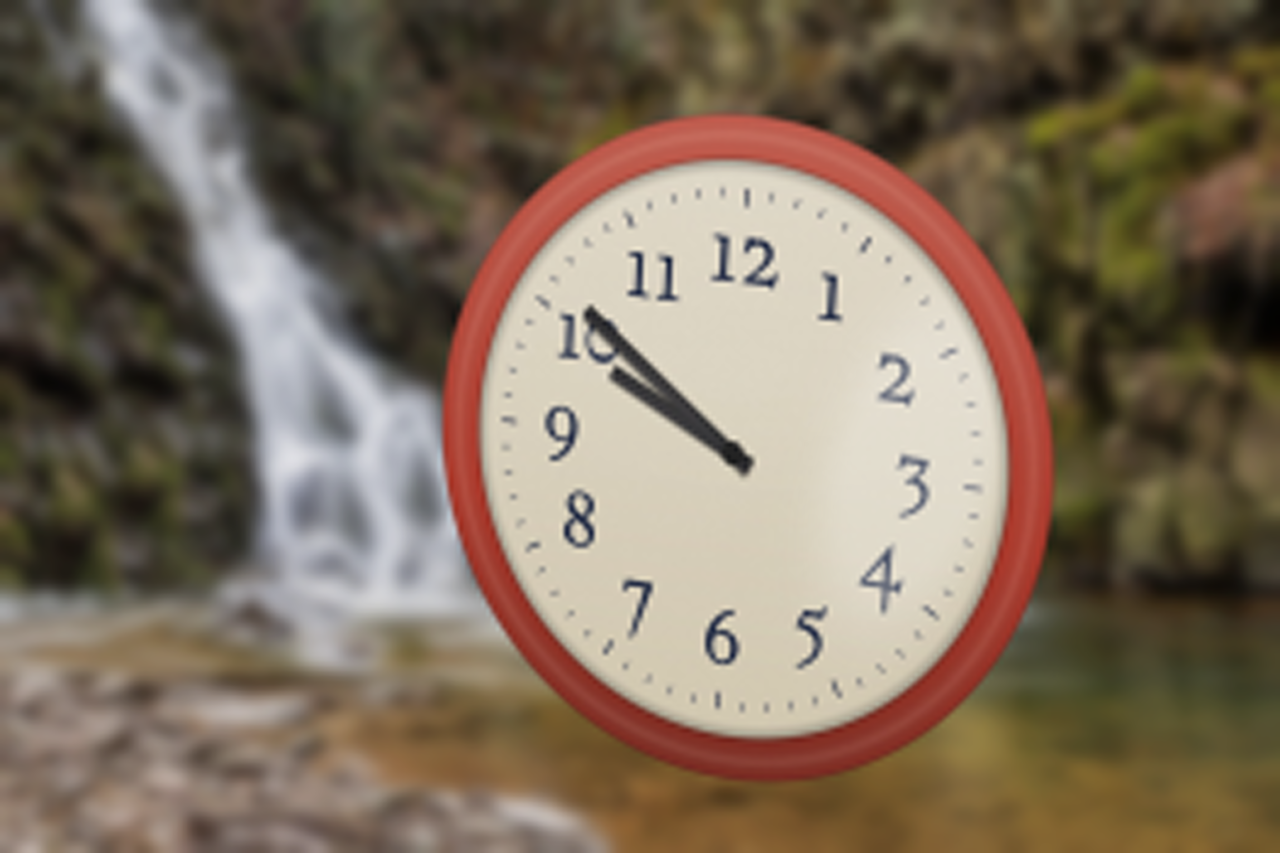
9:51
